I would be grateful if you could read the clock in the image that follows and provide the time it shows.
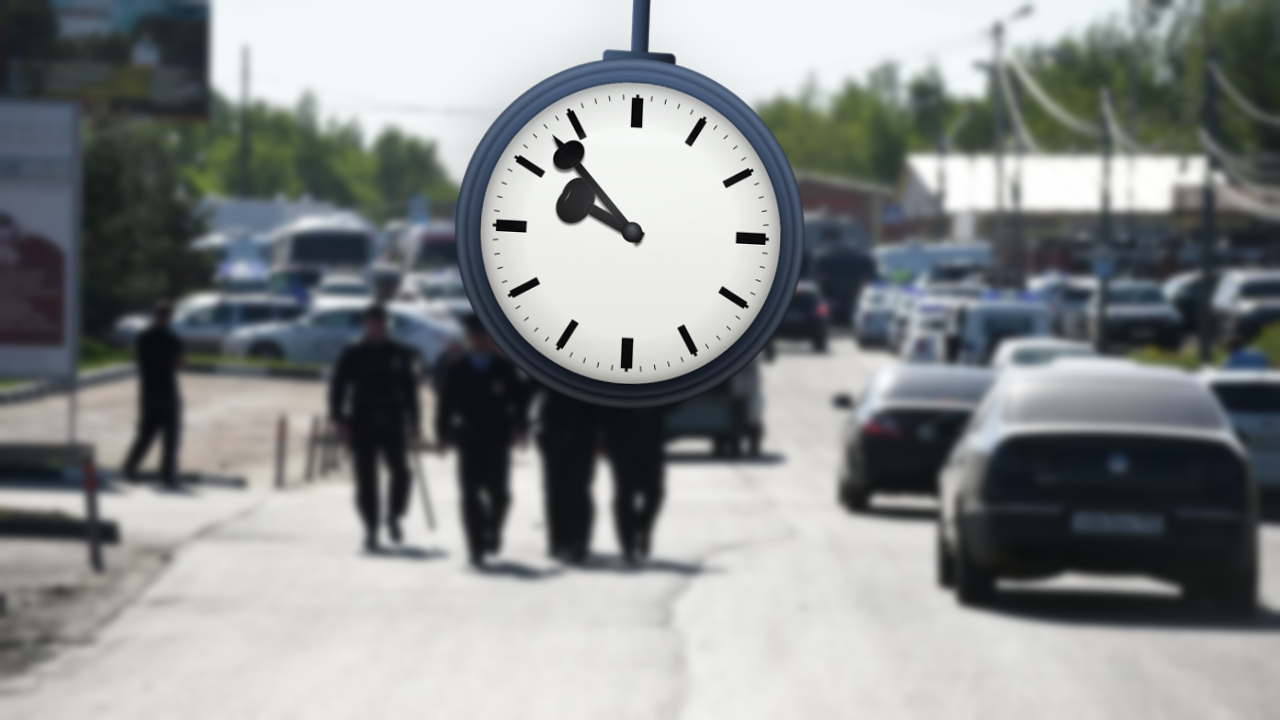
9:53
